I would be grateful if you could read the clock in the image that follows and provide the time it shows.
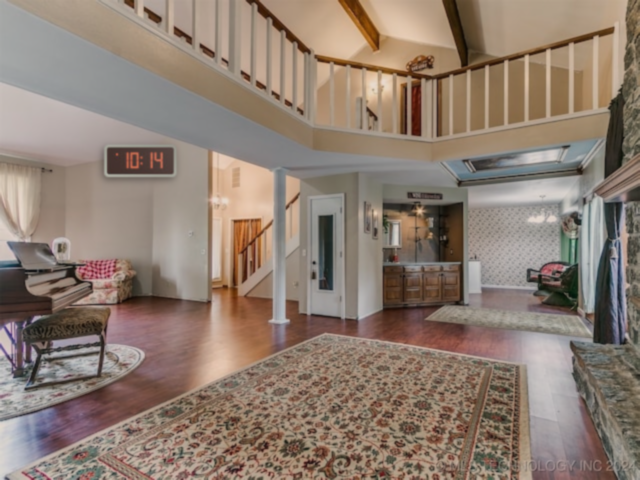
10:14
